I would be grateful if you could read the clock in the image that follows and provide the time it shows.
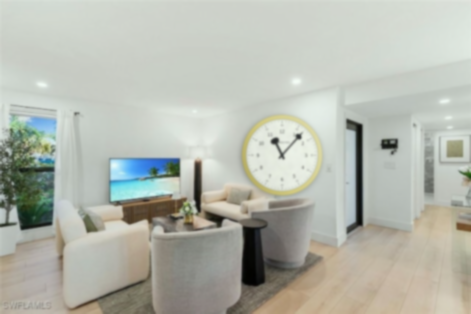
11:07
